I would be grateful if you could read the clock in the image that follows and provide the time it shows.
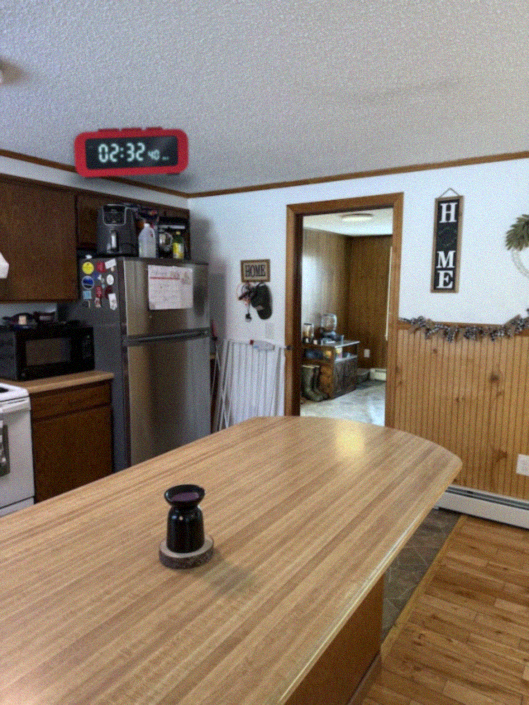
2:32
